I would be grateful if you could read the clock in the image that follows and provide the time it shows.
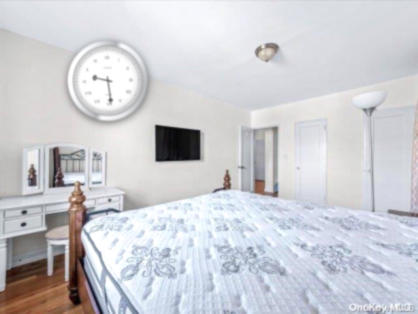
9:29
